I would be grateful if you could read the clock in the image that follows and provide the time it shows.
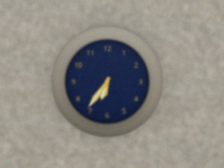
6:36
